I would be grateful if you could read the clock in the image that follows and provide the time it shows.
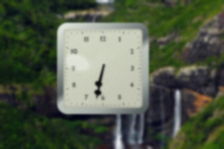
6:32
